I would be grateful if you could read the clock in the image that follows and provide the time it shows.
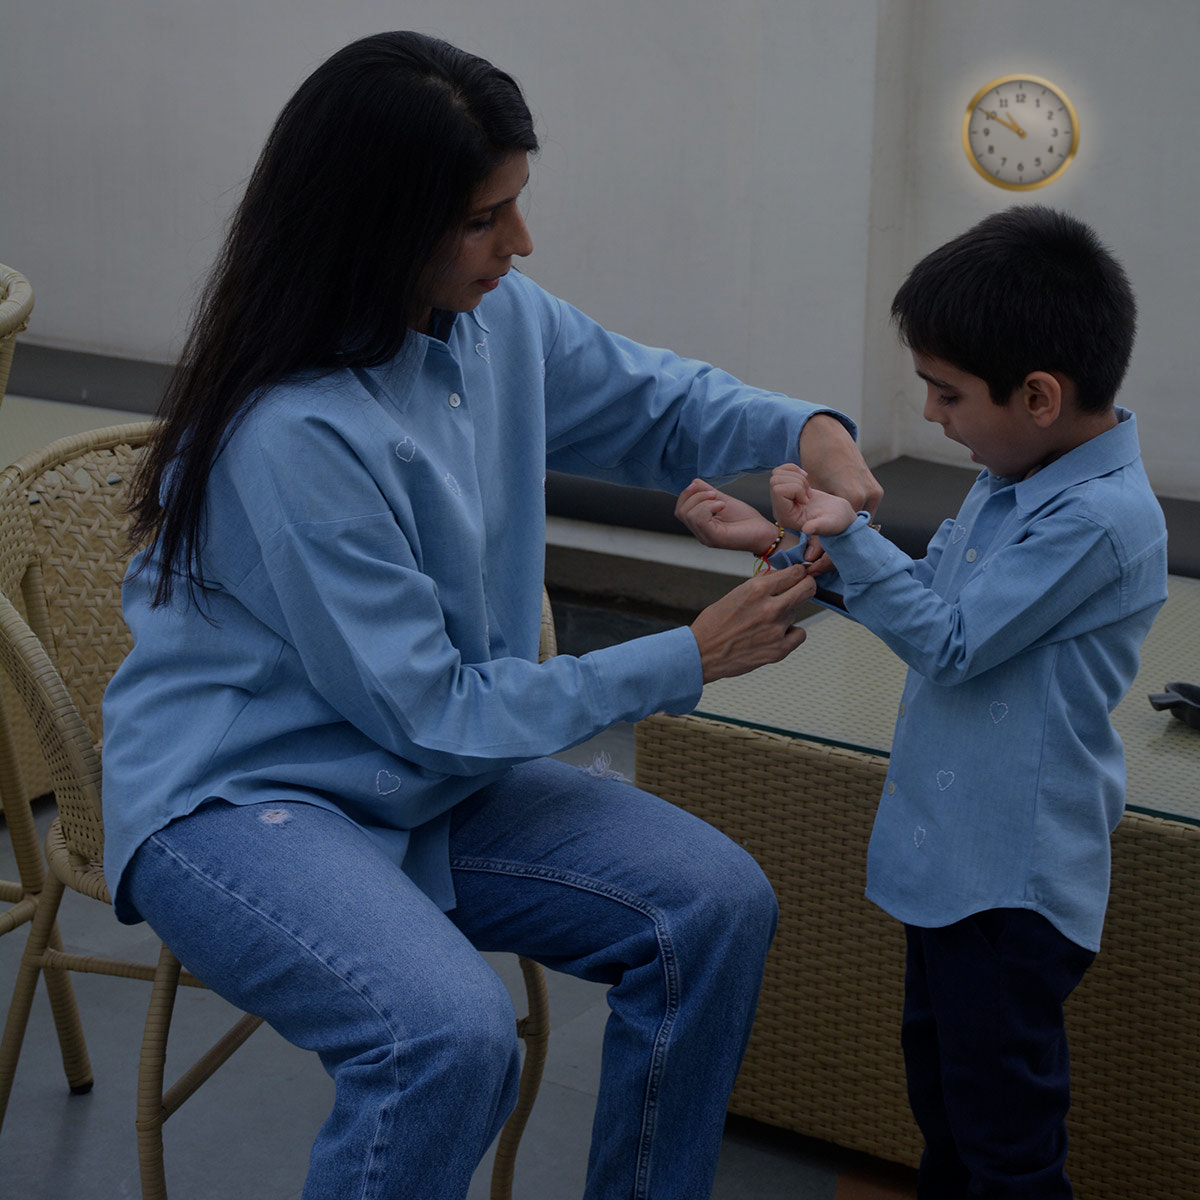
10:50
